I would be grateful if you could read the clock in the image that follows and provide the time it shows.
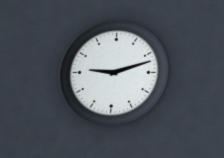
9:12
